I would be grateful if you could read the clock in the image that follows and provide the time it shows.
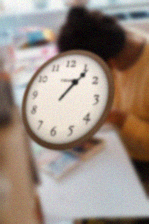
1:06
